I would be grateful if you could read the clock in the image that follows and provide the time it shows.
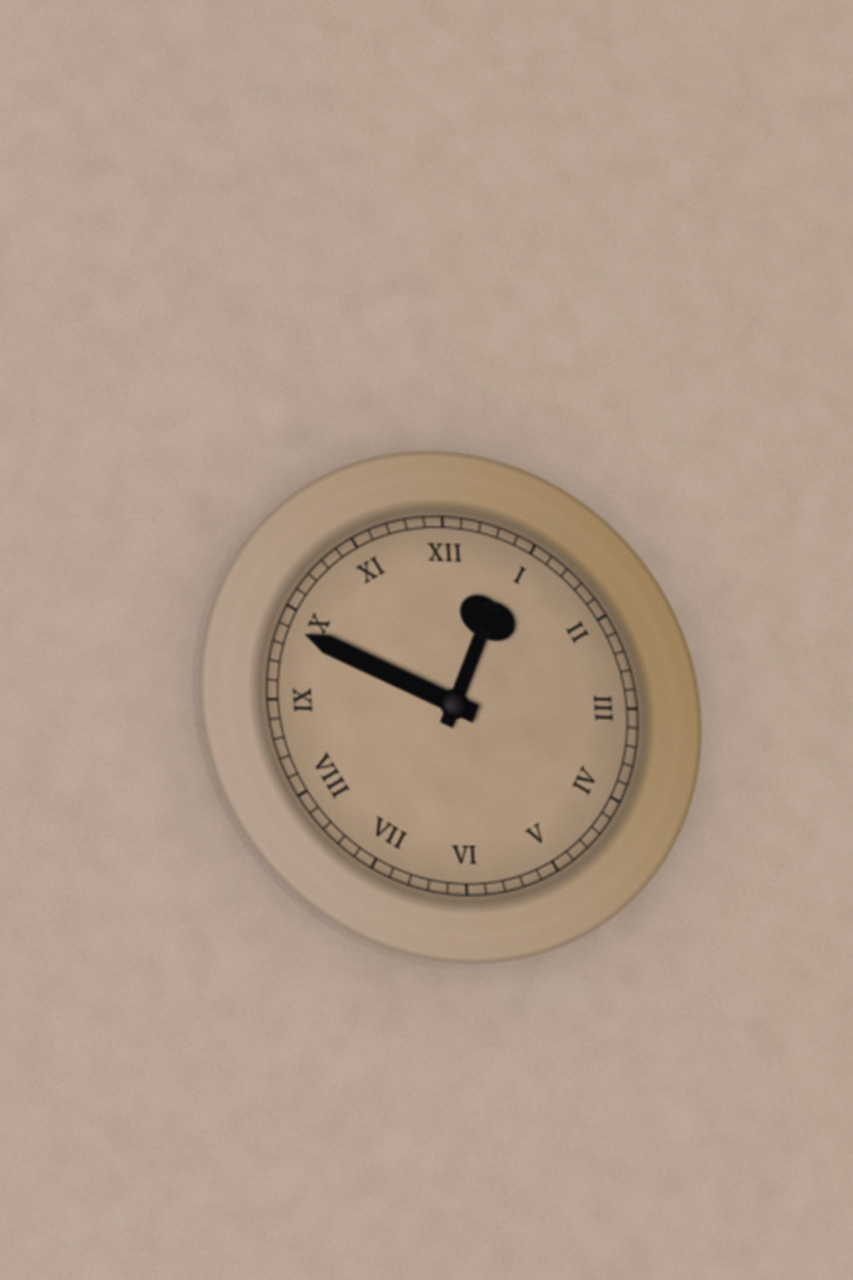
12:49
